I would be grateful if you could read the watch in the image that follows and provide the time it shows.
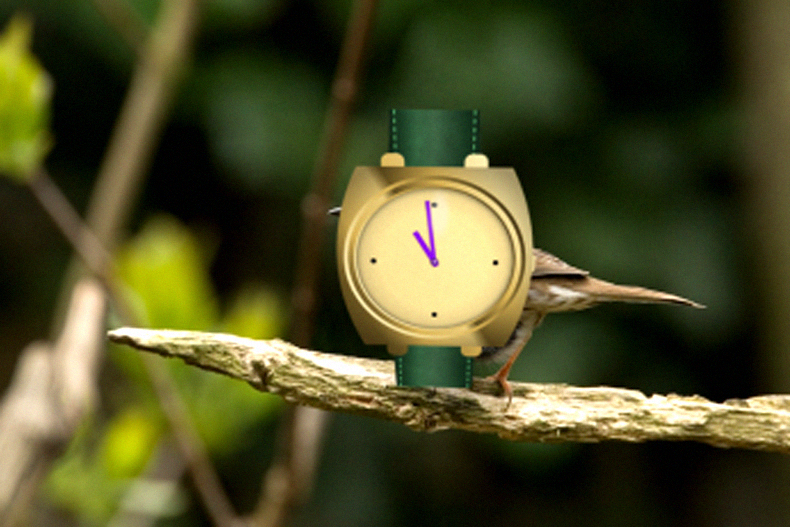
10:59
